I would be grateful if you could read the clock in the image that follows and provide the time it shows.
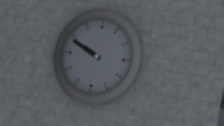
9:49
